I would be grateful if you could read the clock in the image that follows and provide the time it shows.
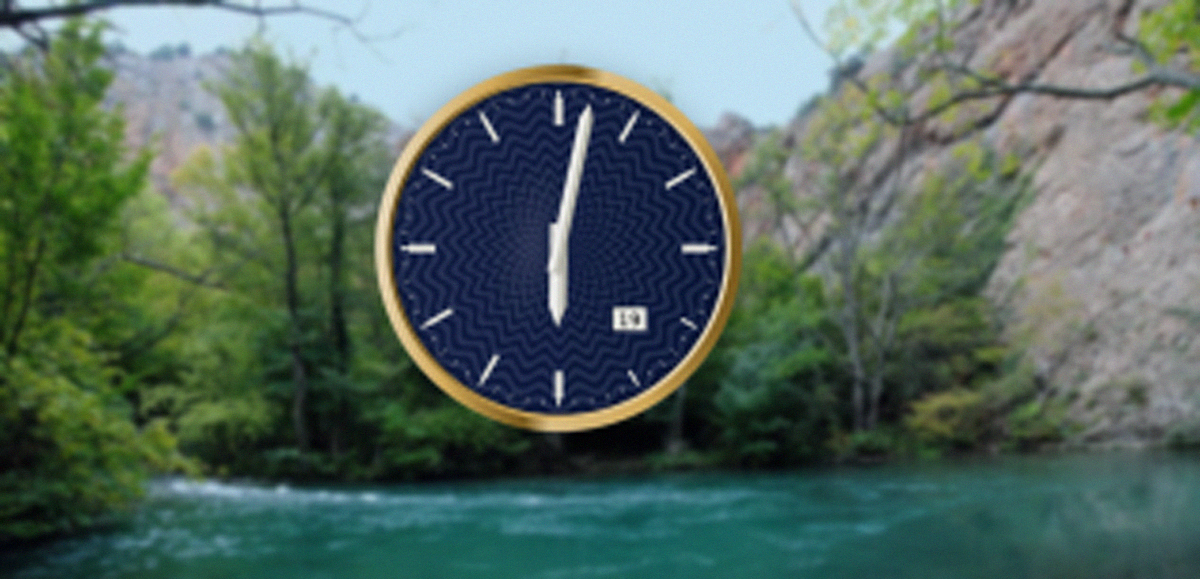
6:02
